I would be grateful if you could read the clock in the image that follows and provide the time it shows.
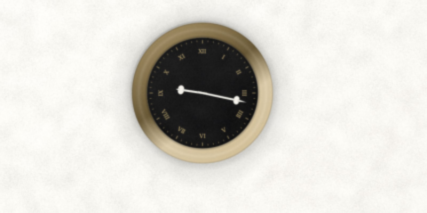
9:17
